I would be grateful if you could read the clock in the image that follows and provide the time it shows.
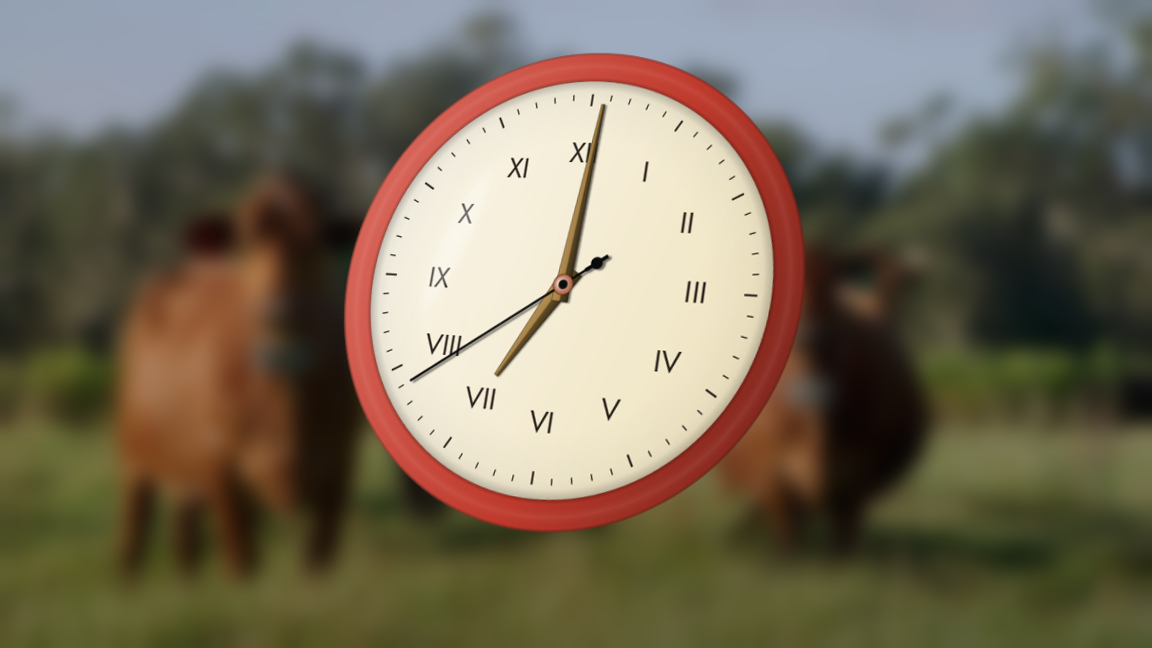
7:00:39
